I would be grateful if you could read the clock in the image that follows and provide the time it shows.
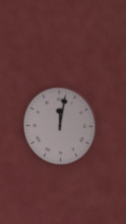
12:02
